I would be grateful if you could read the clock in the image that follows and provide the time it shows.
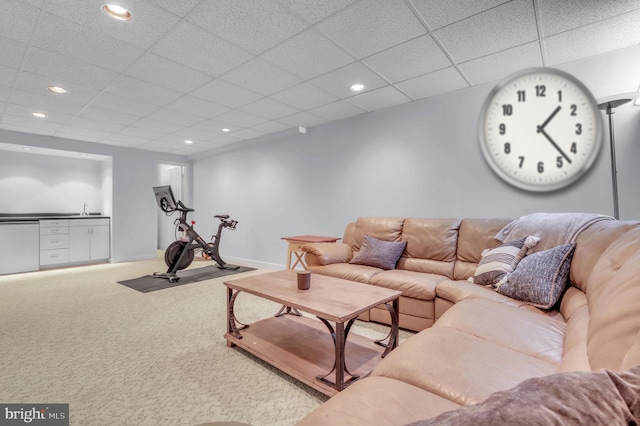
1:23
